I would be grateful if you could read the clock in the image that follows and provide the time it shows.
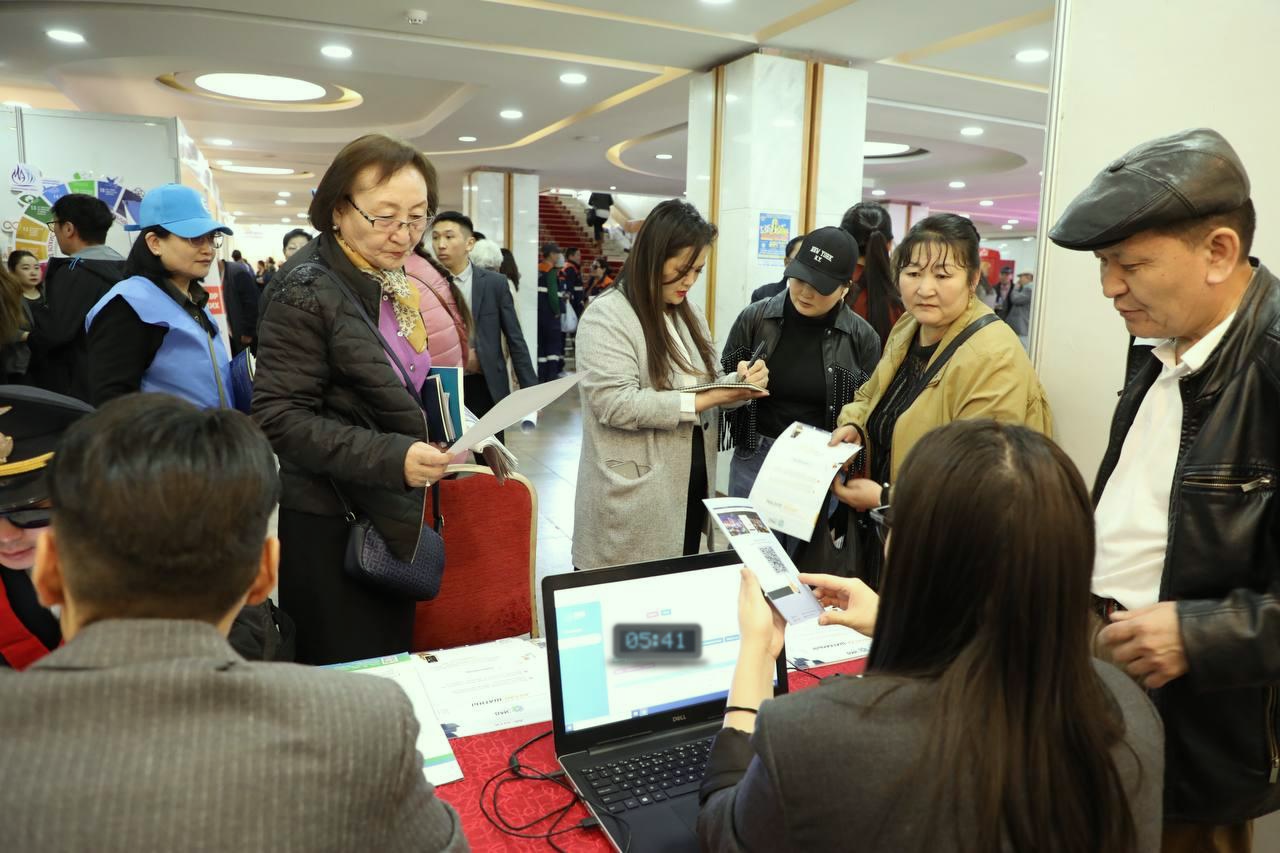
5:41
